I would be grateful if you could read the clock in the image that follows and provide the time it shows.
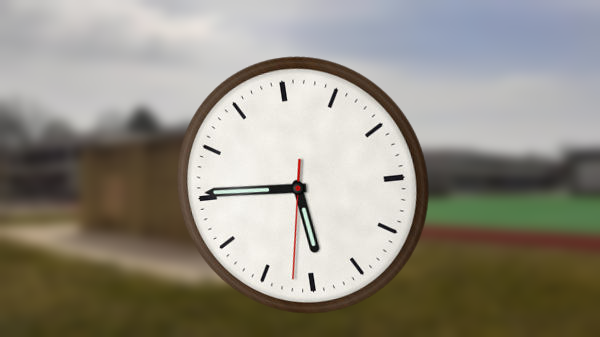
5:45:32
